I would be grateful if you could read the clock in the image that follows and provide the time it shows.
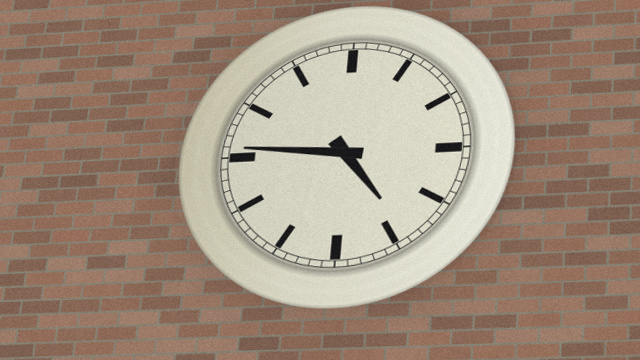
4:46
